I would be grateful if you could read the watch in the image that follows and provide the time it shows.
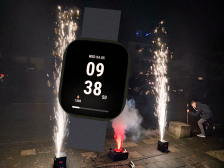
9:38
